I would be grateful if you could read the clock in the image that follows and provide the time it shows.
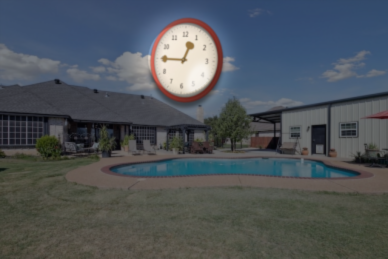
12:45
